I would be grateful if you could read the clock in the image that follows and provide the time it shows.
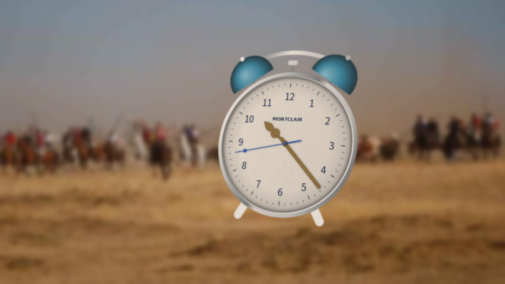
10:22:43
